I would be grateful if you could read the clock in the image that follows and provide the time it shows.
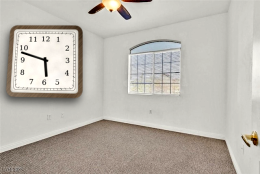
5:48
